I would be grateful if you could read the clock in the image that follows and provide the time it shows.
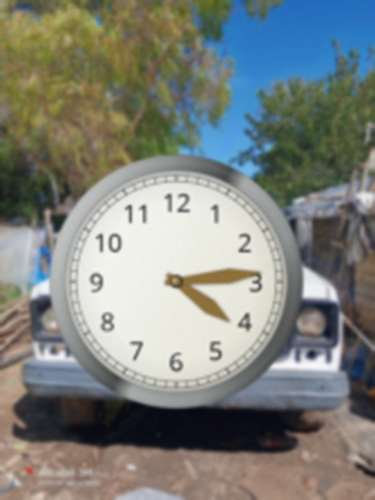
4:14
